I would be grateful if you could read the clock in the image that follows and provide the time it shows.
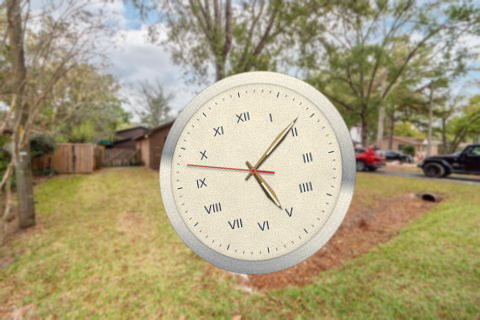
5:08:48
